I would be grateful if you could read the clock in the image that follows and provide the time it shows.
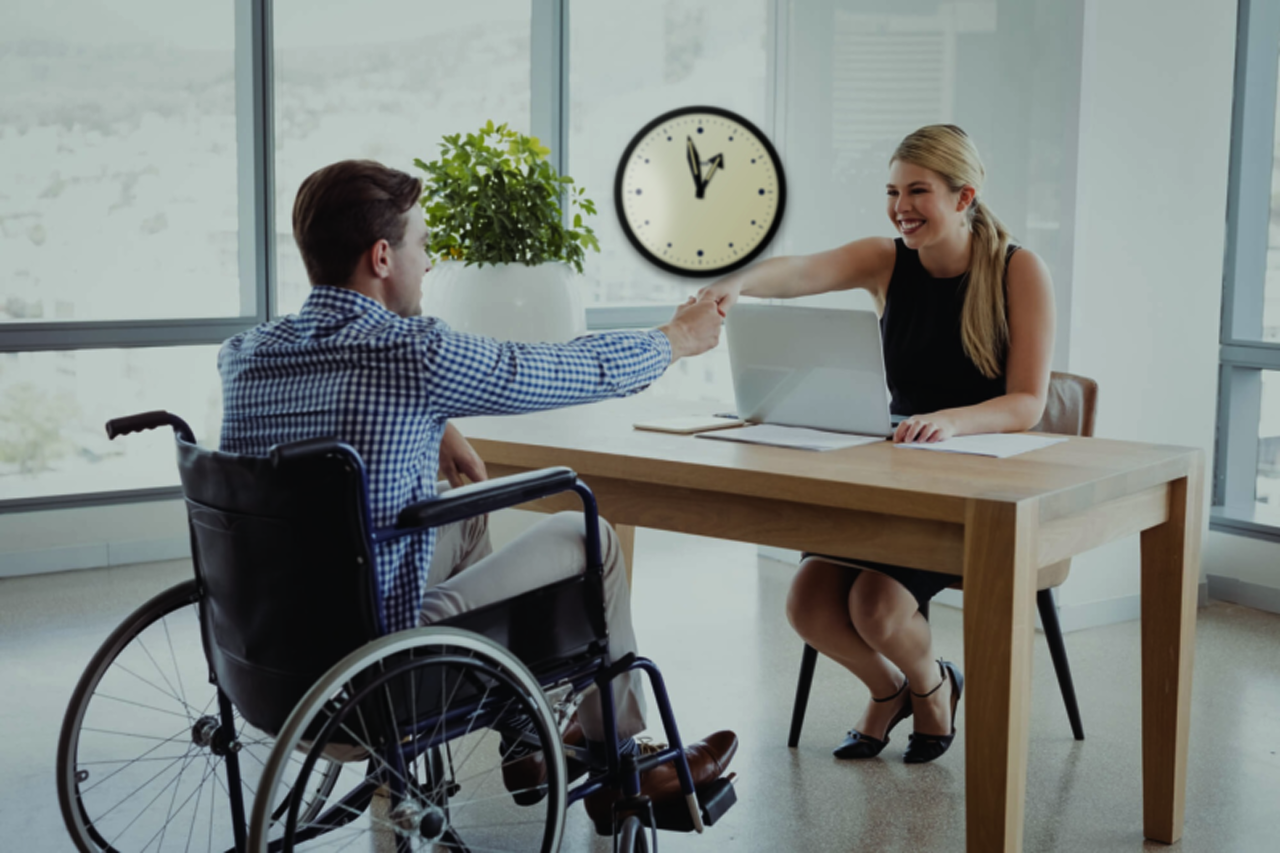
12:58
